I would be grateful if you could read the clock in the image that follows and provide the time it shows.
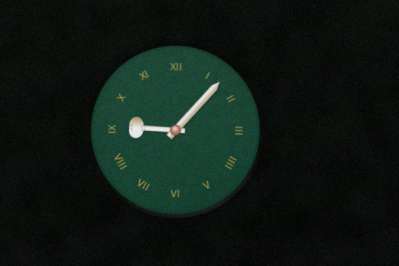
9:07
